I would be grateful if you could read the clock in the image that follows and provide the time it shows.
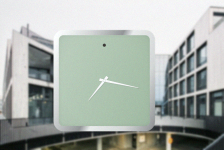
7:17
